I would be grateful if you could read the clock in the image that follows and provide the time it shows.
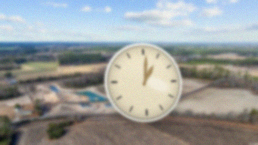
1:01
